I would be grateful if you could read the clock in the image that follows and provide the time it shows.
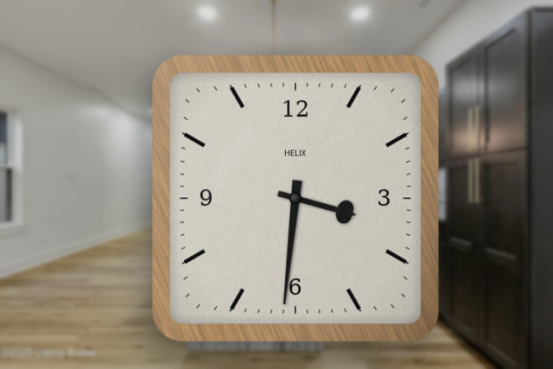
3:31
